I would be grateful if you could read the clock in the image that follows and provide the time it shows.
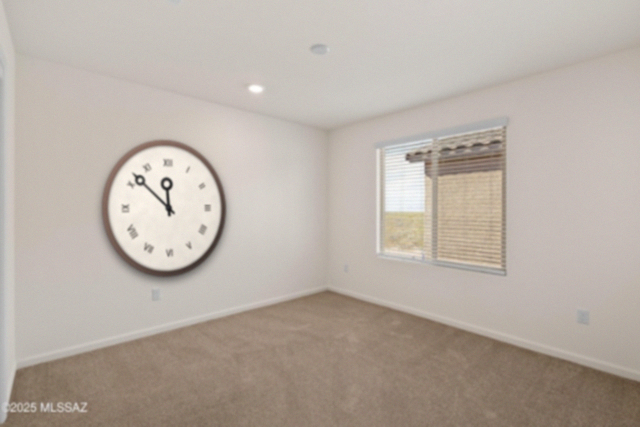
11:52
